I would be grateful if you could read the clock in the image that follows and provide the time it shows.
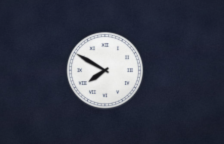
7:50
